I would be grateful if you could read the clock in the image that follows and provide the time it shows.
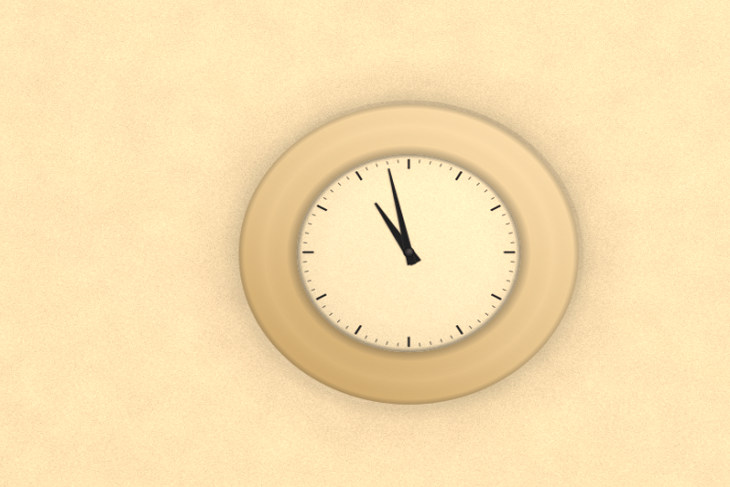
10:58
